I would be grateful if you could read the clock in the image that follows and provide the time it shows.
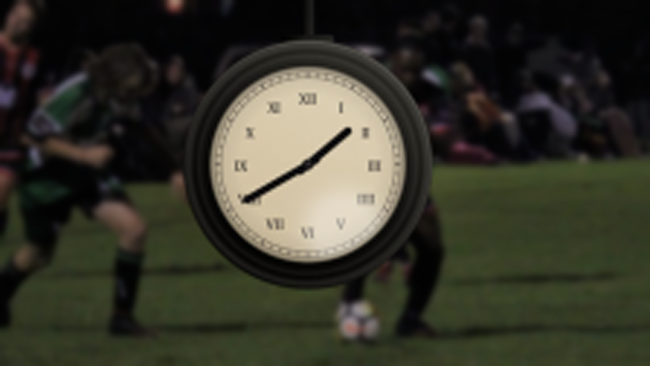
1:40
